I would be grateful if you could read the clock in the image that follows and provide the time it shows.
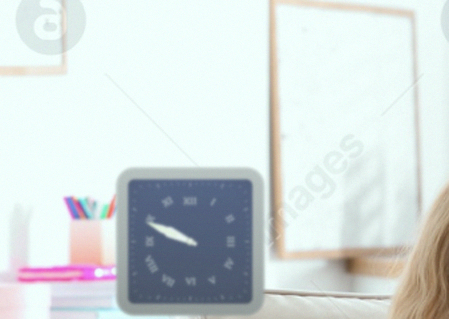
9:49
